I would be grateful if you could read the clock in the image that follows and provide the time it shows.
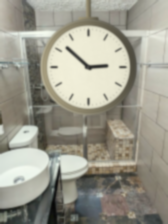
2:52
